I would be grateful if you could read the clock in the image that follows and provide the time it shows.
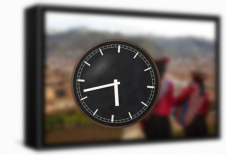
5:42
